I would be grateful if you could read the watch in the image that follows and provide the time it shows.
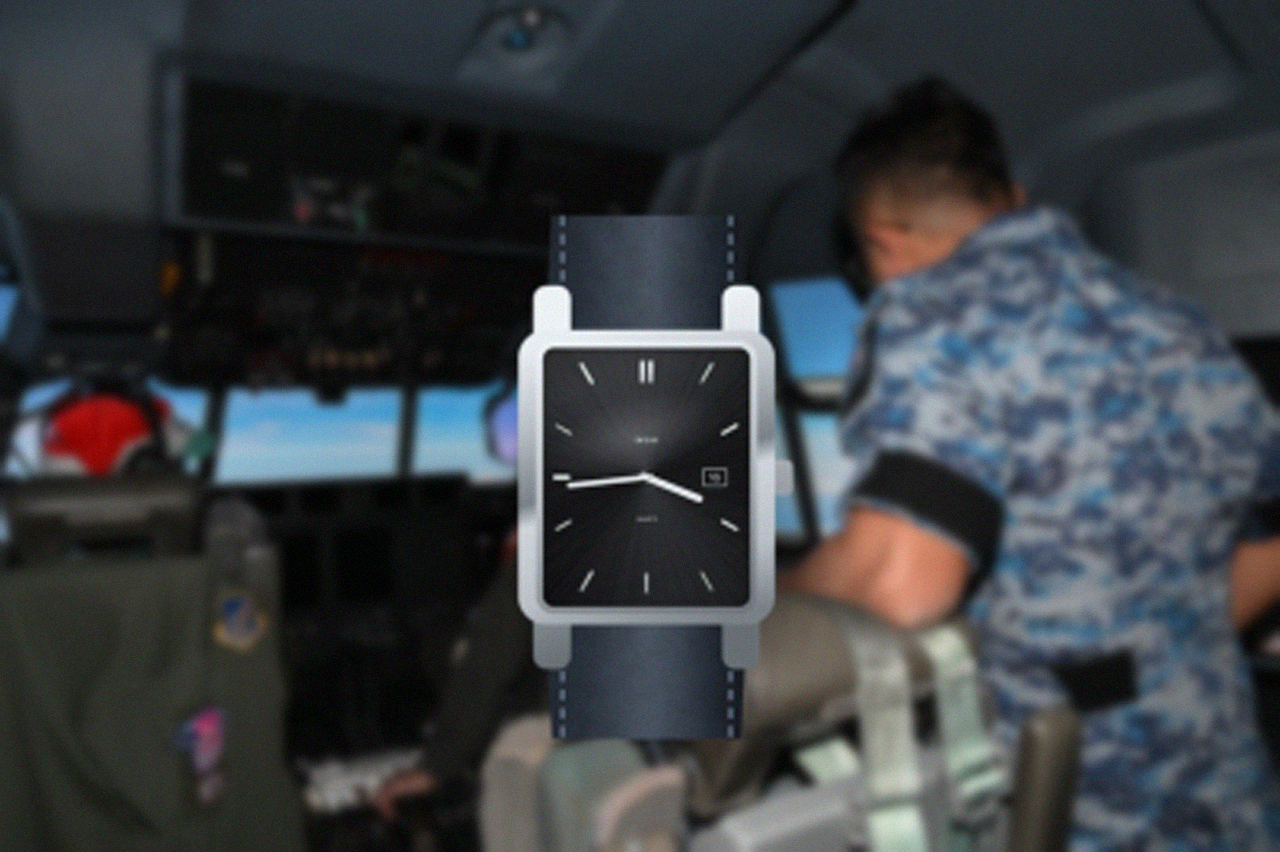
3:44
